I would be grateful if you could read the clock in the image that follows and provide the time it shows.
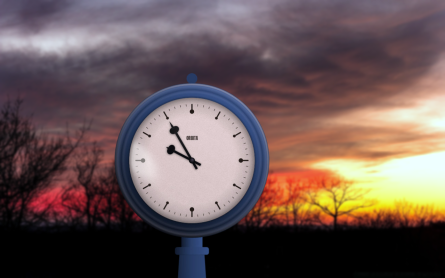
9:55
